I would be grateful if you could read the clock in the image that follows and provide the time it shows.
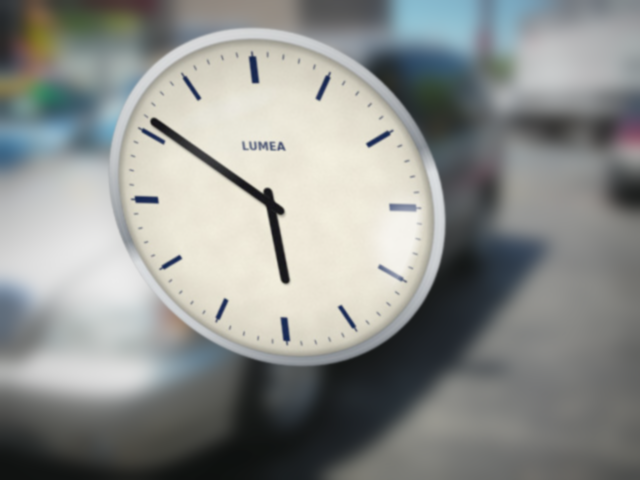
5:51
